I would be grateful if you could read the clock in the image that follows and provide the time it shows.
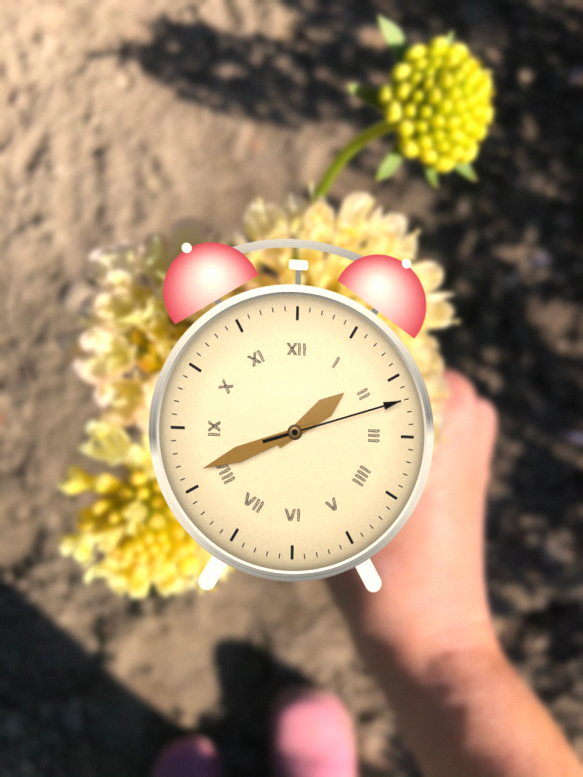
1:41:12
